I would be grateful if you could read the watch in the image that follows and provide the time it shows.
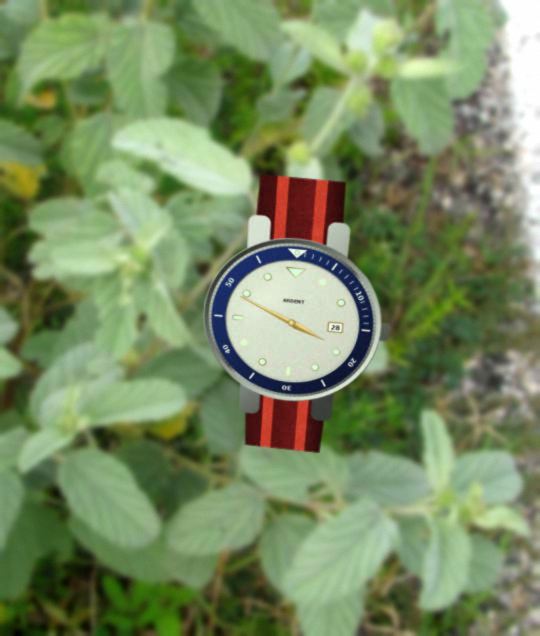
3:49
